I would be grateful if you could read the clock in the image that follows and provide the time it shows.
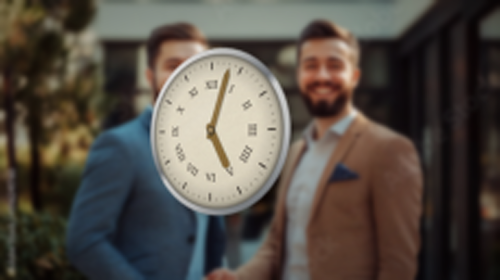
5:03
